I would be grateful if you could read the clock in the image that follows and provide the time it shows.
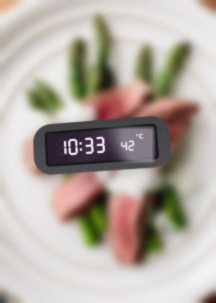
10:33
